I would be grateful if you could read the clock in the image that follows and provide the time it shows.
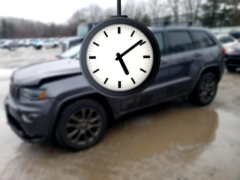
5:09
